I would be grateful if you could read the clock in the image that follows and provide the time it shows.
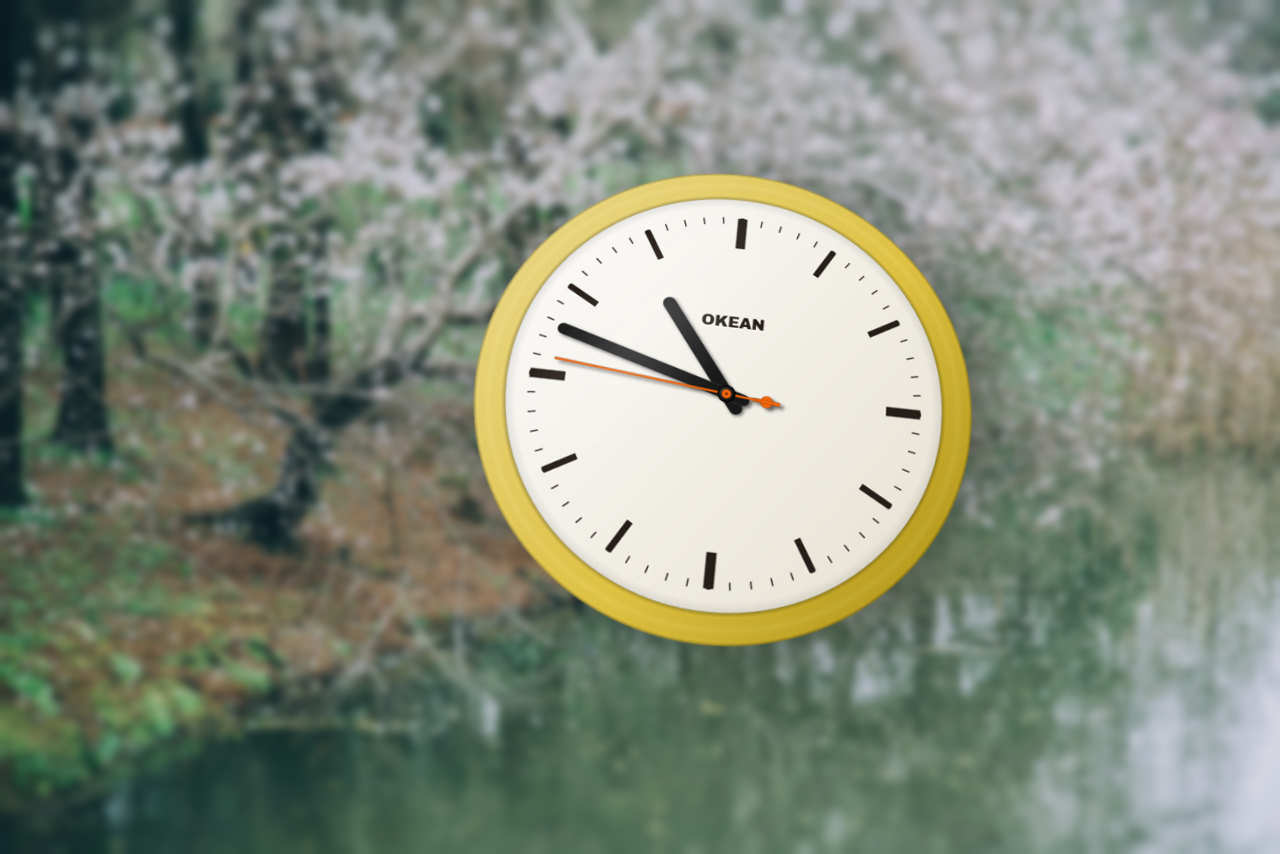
10:47:46
